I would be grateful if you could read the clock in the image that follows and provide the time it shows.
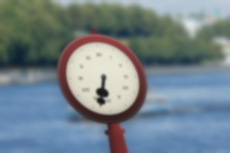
6:33
